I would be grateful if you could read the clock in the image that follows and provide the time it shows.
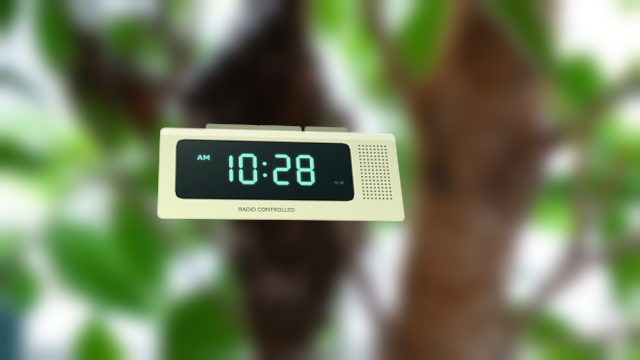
10:28
